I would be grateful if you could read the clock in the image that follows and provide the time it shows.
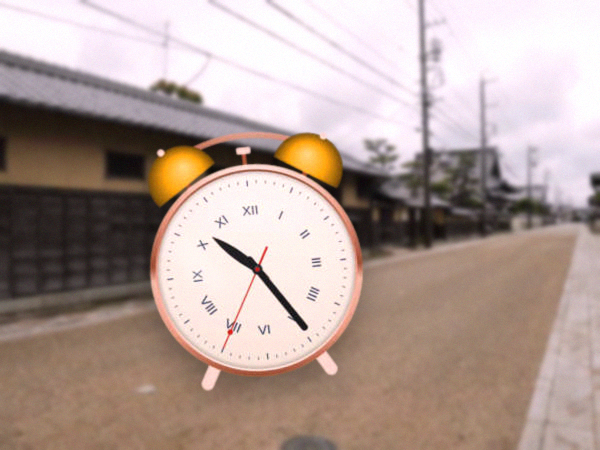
10:24:35
